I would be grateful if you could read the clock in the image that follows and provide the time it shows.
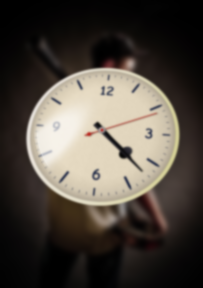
4:22:11
